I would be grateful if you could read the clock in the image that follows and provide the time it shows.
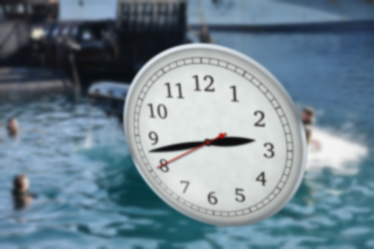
2:42:40
